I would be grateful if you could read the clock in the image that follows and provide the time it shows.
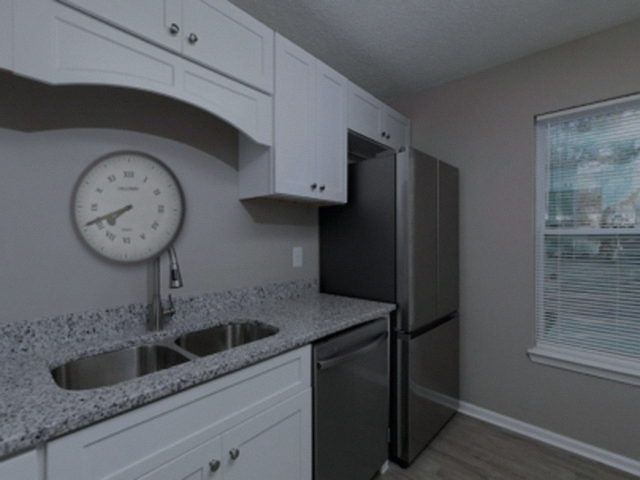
7:41
